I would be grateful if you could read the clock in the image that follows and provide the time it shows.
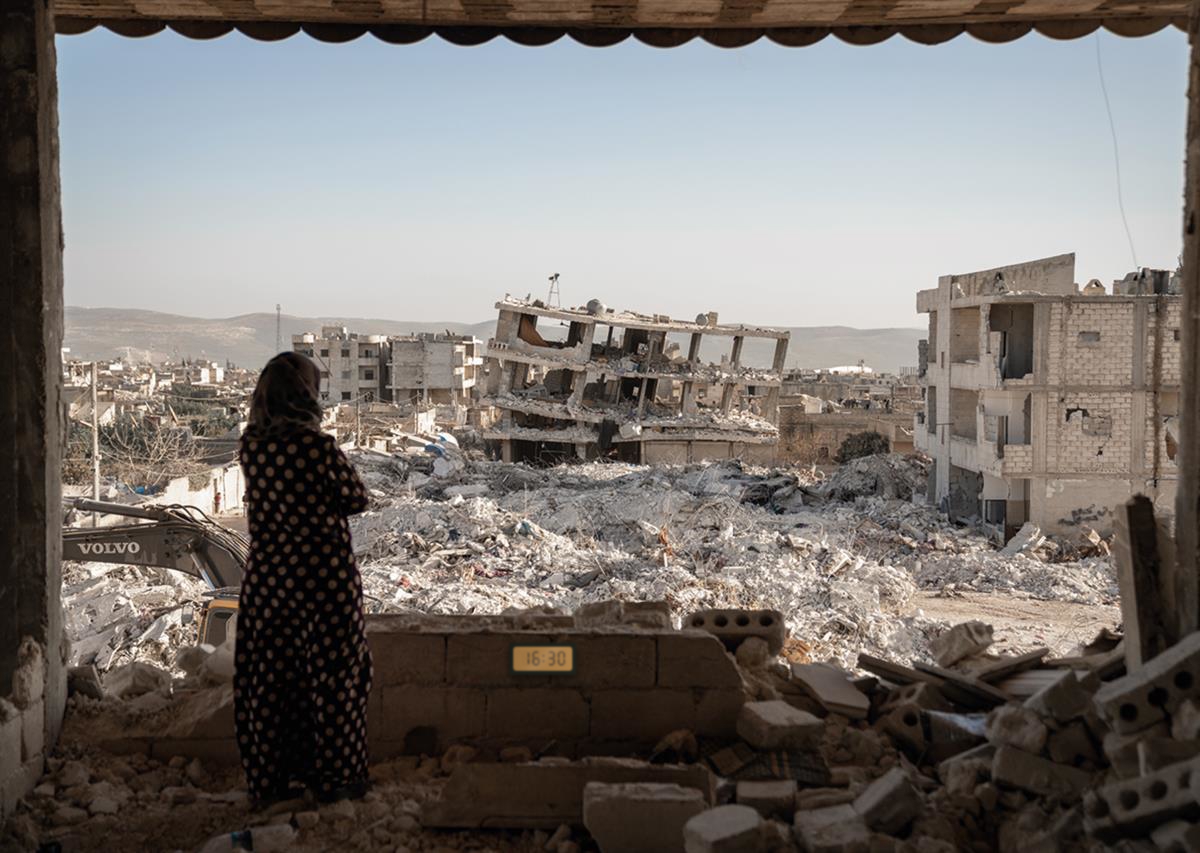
16:30
